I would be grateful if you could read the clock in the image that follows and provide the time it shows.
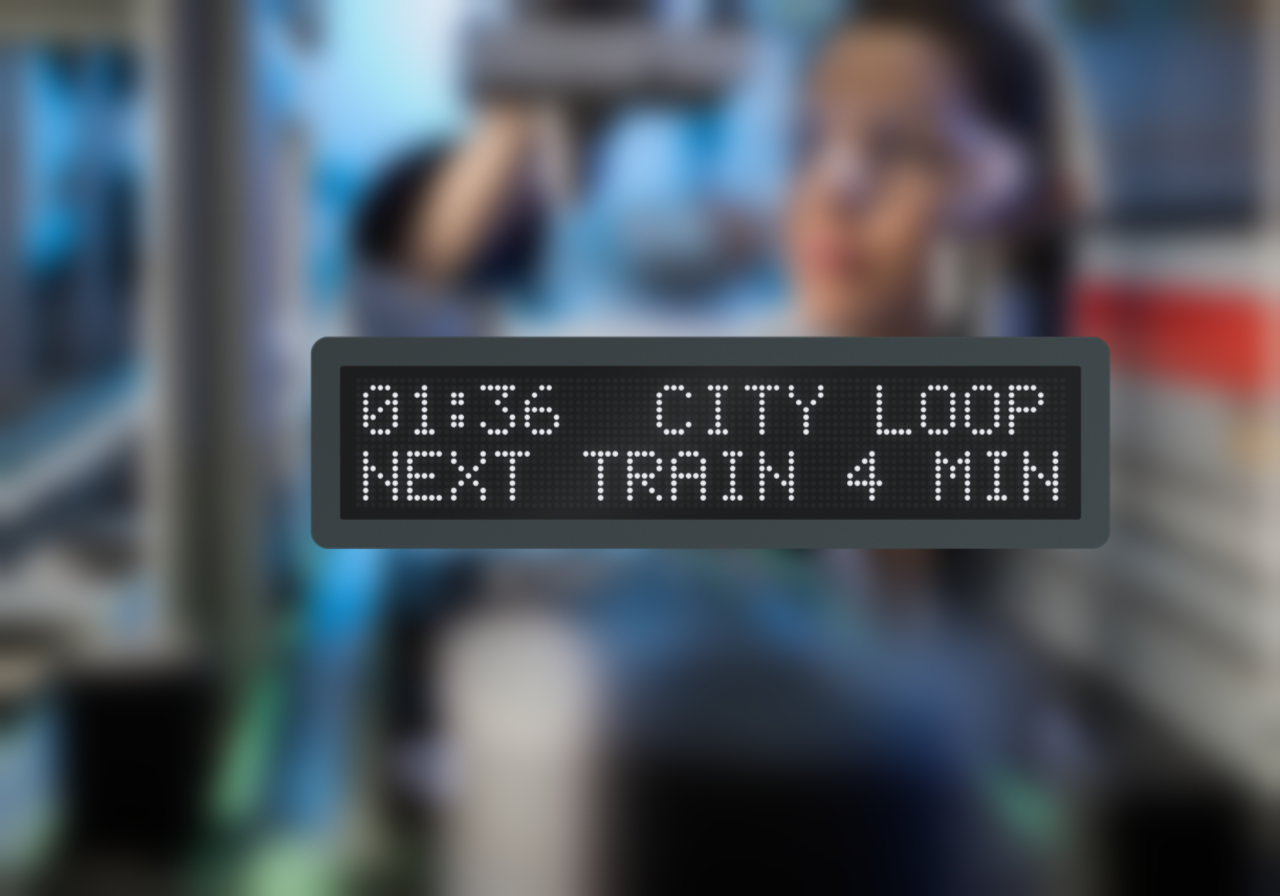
1:36
